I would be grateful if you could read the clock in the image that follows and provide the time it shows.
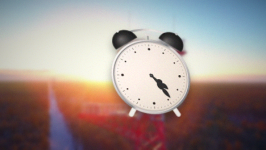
4:24
